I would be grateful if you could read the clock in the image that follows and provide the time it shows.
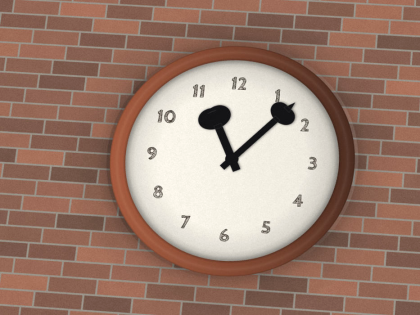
11:07
